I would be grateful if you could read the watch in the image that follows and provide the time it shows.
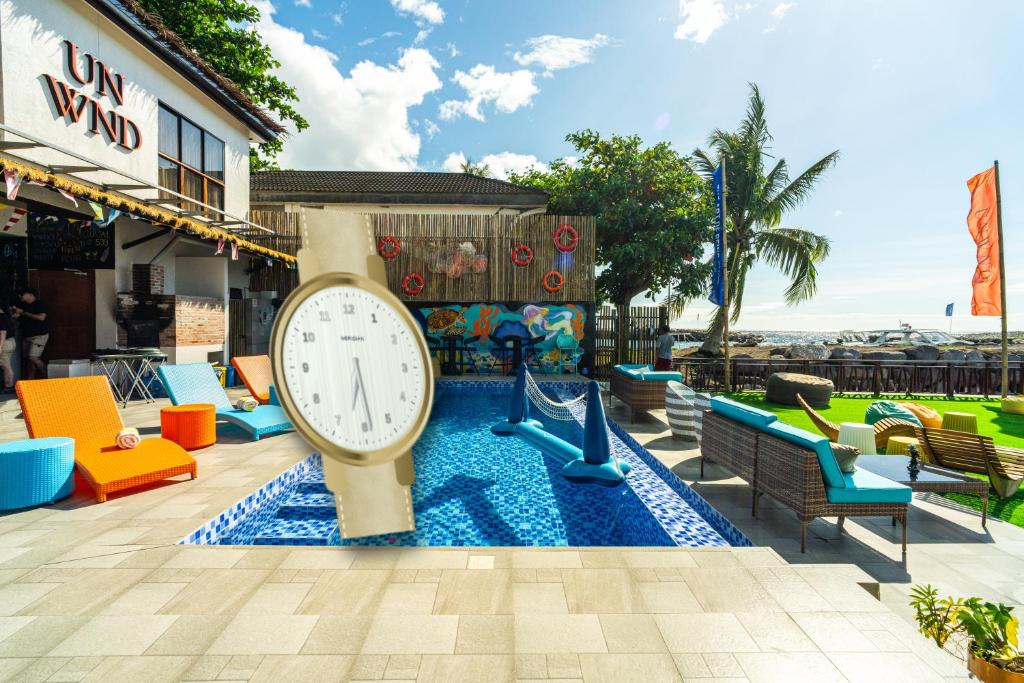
6:29
